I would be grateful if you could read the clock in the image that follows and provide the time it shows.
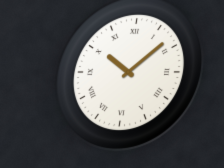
10:08
